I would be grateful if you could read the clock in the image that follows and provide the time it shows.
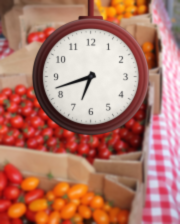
6:42
